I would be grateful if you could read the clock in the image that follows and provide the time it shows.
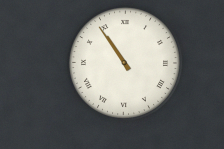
10:54
